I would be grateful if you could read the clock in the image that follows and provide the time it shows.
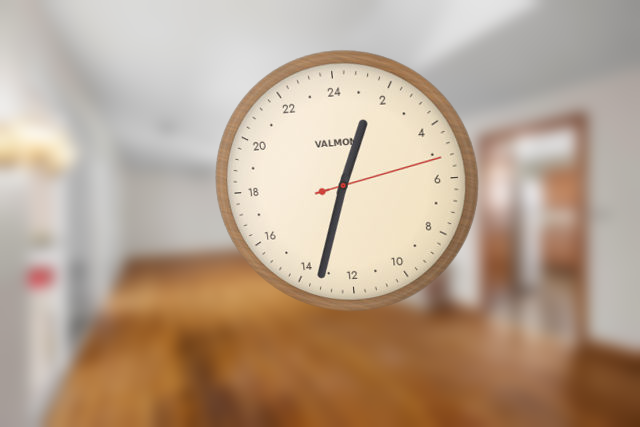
1:33:13
